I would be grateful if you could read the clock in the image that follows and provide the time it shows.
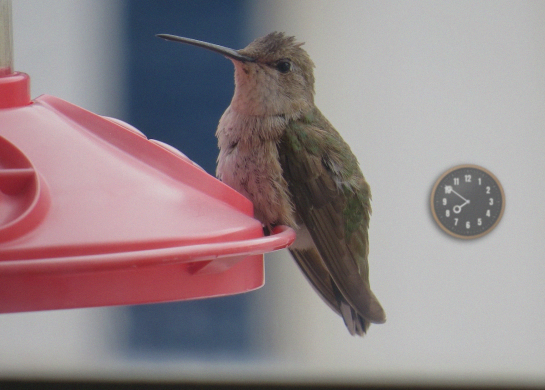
7:51
